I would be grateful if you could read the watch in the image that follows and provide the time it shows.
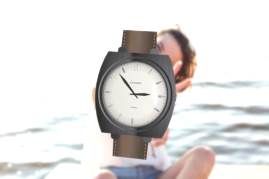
2:53
